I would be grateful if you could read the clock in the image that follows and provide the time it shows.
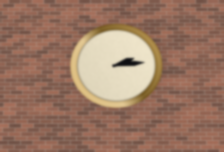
2:14
